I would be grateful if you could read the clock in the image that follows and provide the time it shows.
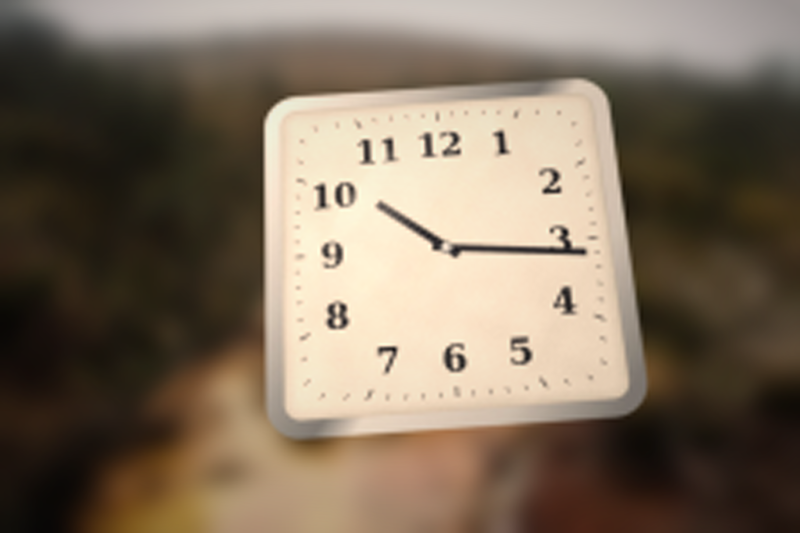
10:16
